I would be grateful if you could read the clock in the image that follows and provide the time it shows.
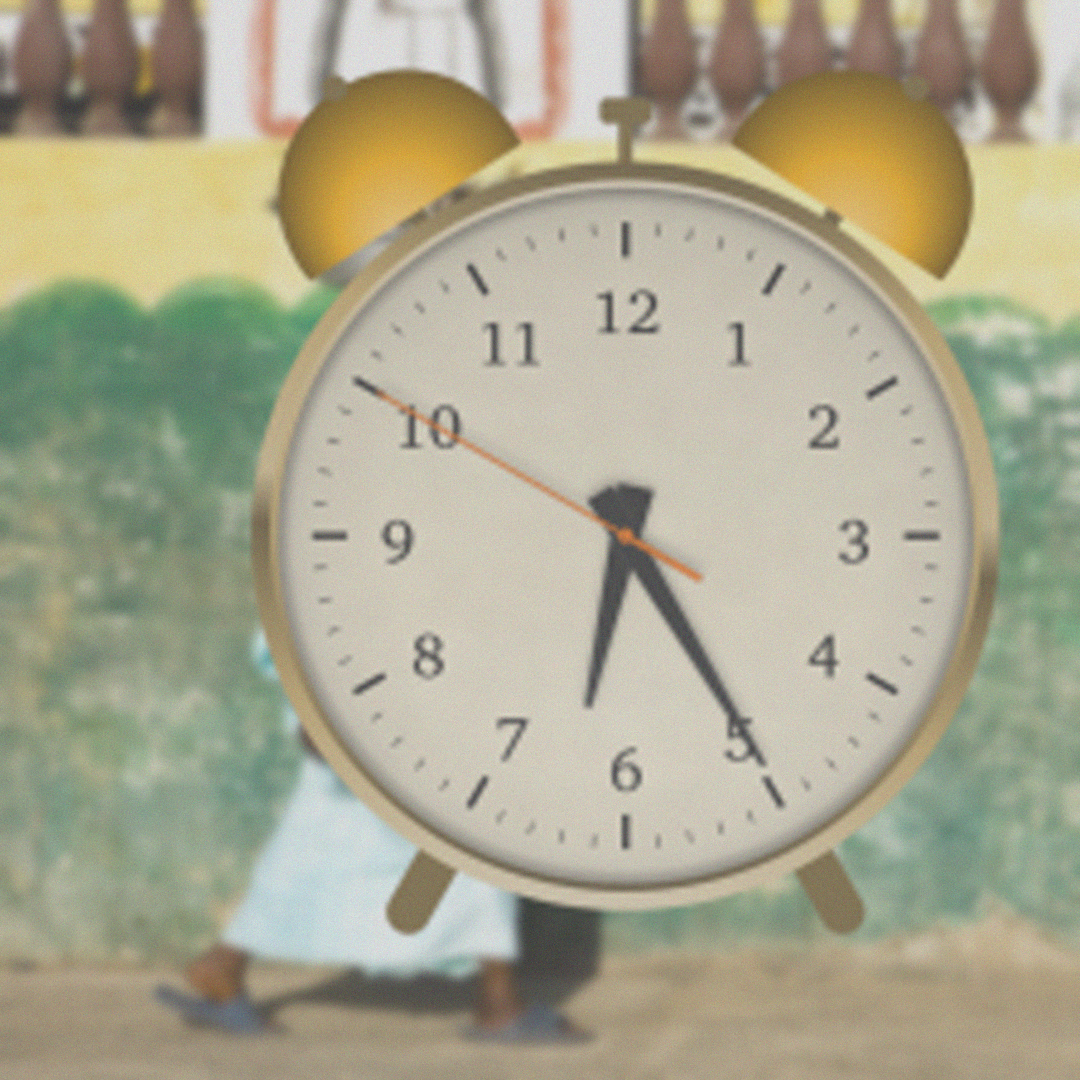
6:24:50
